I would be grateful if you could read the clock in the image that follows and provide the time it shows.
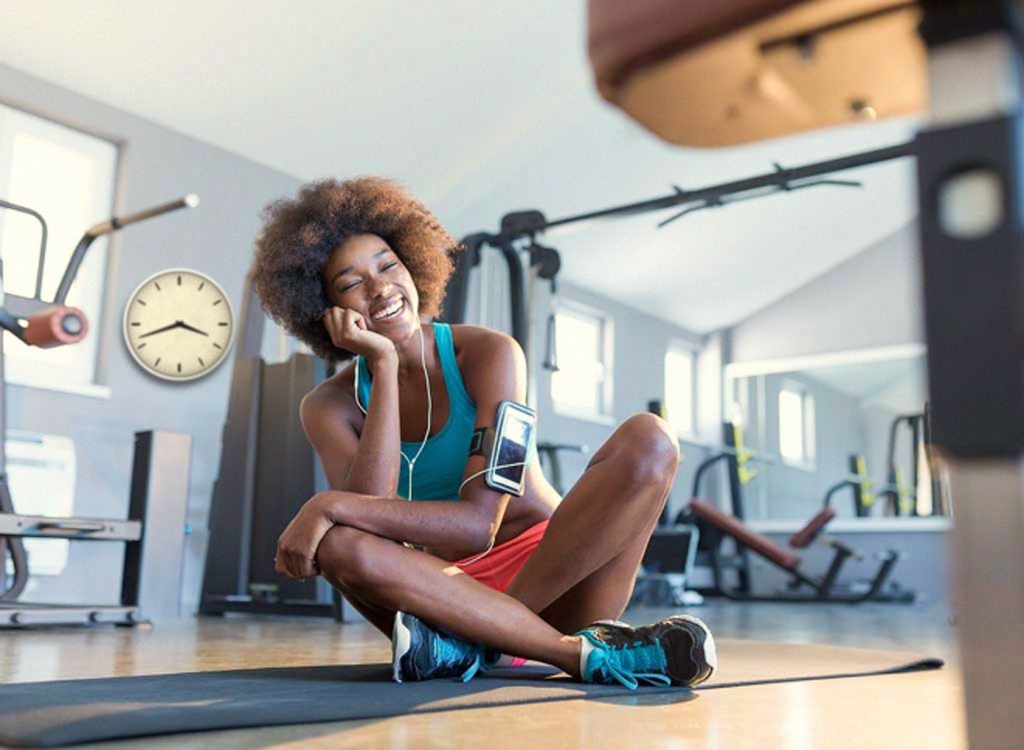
3:42
